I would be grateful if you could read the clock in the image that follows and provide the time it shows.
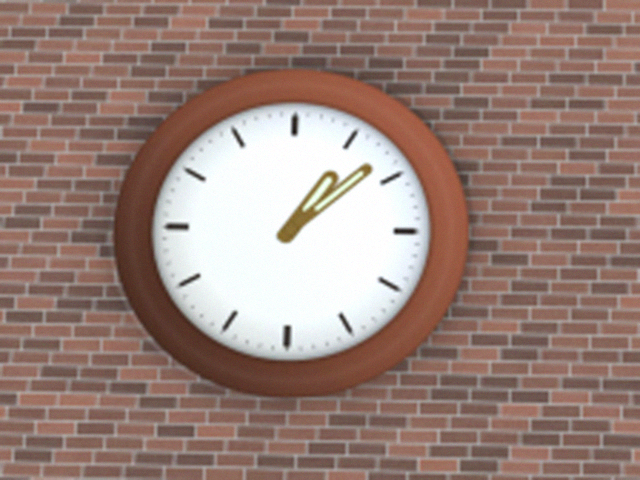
1:08
